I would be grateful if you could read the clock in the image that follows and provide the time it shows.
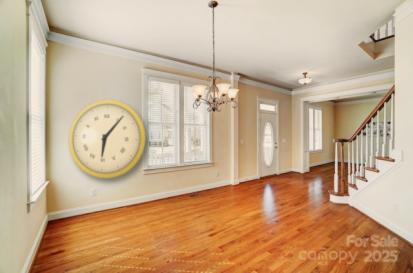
6:06
